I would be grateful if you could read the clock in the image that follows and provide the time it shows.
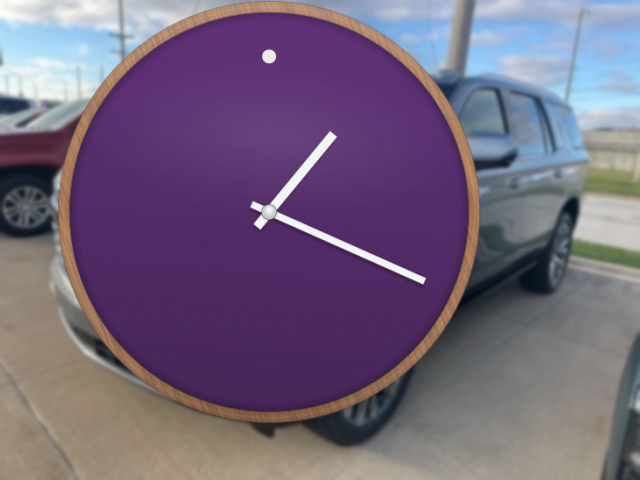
1:19
